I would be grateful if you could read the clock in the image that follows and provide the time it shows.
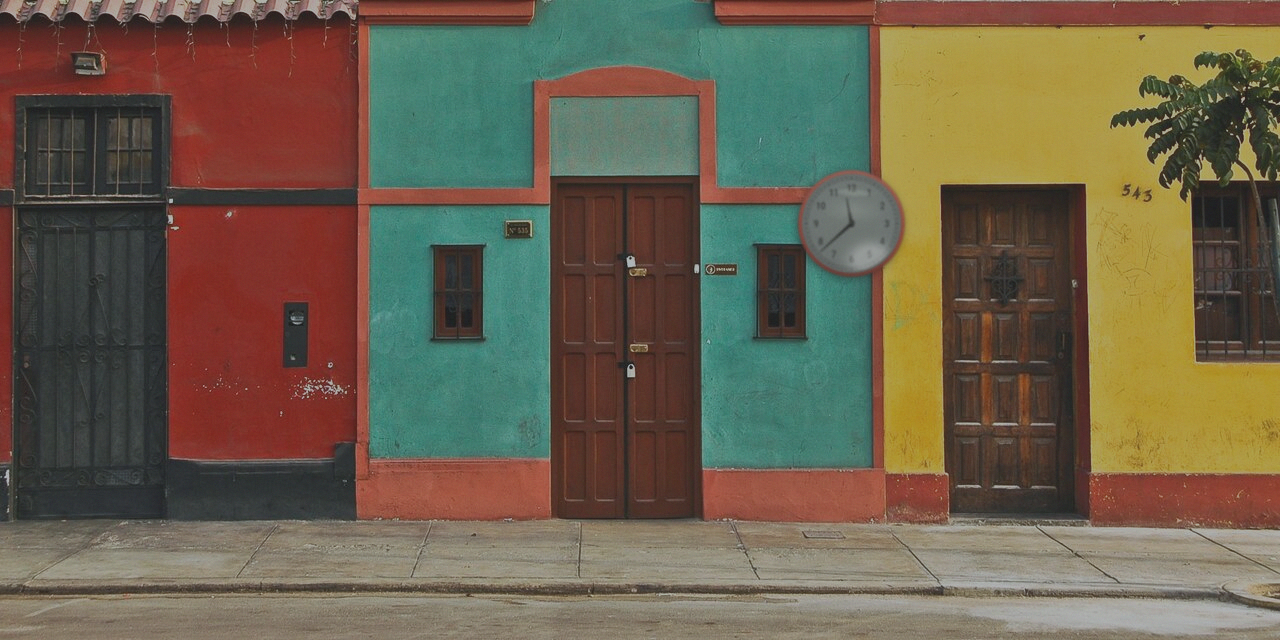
11:38
